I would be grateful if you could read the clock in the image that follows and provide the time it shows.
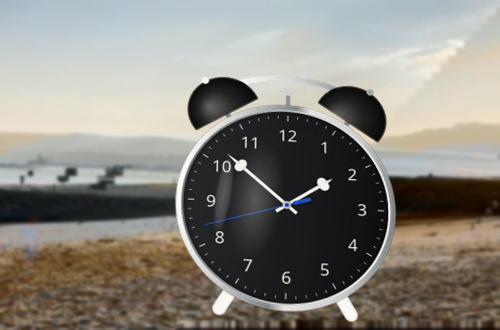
1:51:42
